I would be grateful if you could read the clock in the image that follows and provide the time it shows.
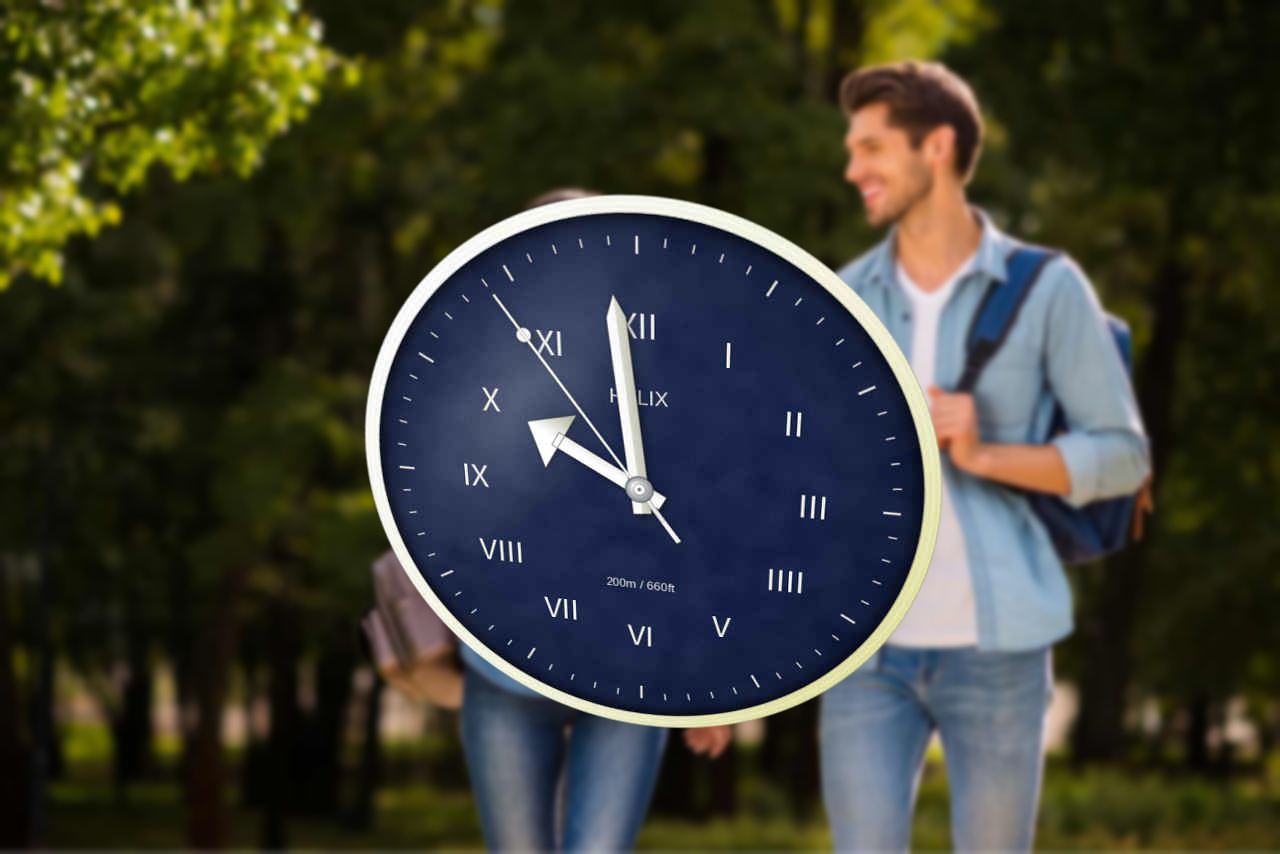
9:58:54
